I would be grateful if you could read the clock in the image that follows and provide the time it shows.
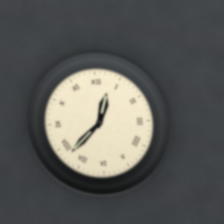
12:38
